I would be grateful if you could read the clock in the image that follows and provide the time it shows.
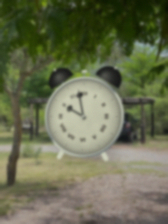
9:58
